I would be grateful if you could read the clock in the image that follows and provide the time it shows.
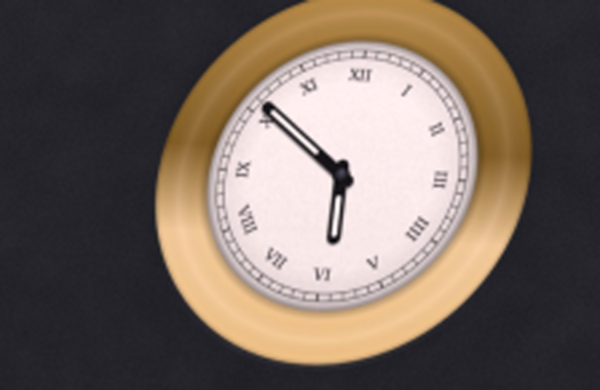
5:51
